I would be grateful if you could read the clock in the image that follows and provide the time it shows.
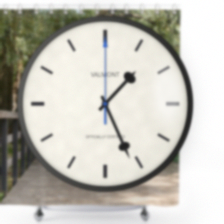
1:26:00
